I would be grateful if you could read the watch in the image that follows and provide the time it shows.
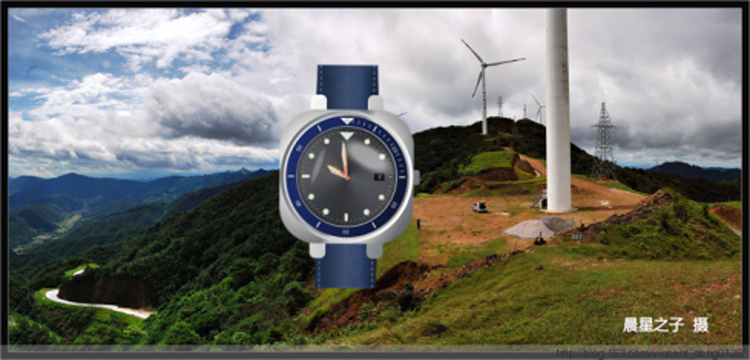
9:59
